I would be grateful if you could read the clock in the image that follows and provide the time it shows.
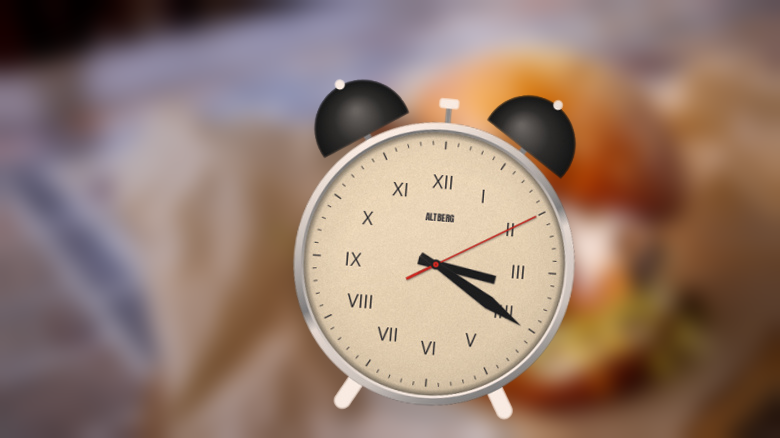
3:20:10
